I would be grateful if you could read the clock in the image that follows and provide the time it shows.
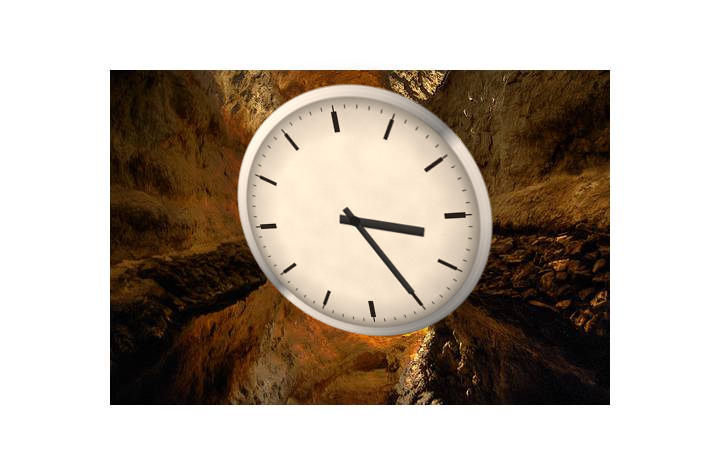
3:25
